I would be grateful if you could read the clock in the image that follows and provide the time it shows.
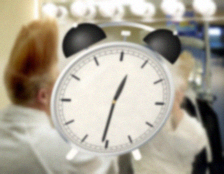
12:31
